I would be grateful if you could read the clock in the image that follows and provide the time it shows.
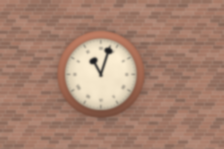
11:03
